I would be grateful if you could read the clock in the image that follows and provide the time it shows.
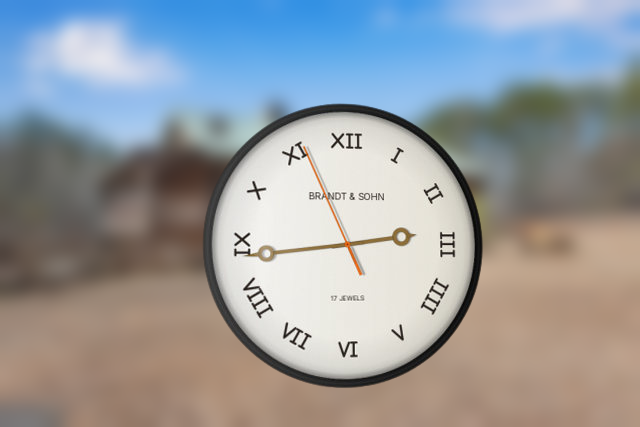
2:43:56
